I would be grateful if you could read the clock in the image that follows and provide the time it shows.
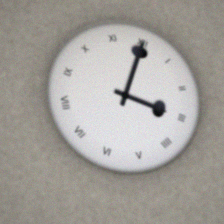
3:00
